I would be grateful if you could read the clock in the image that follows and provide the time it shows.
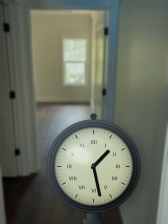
1:28
